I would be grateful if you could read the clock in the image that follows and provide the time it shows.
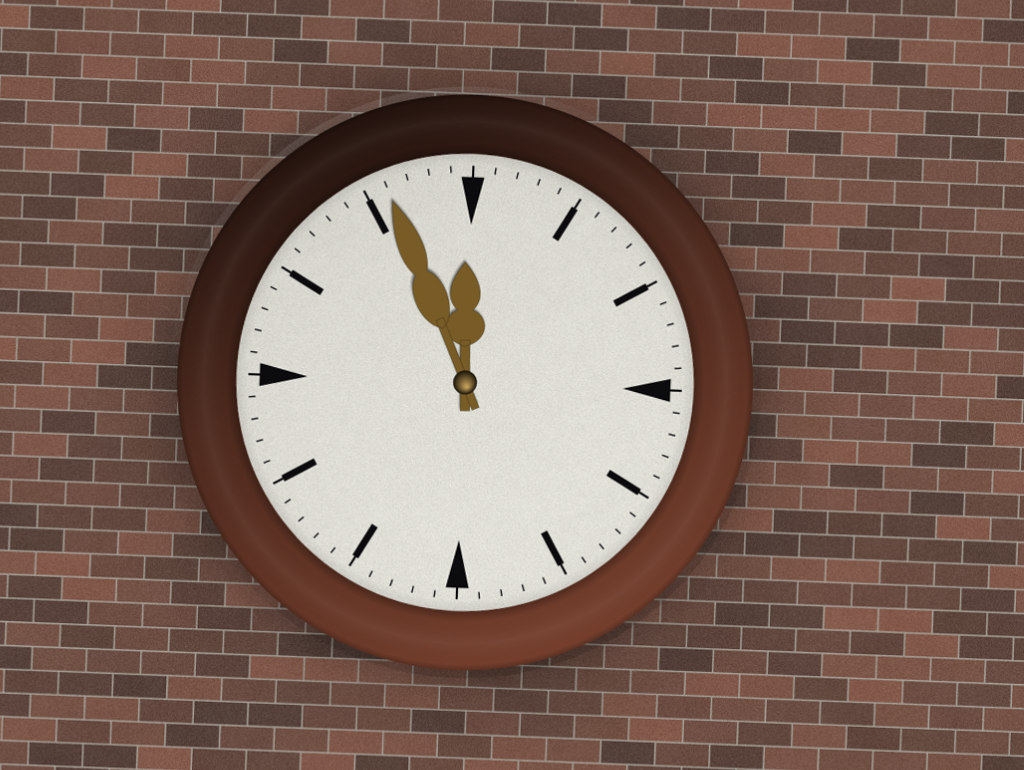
11:56
